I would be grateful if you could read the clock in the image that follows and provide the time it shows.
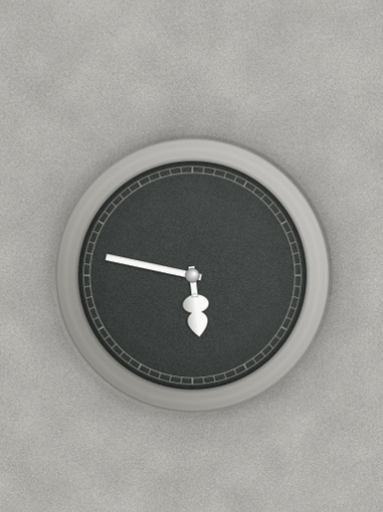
5:47
